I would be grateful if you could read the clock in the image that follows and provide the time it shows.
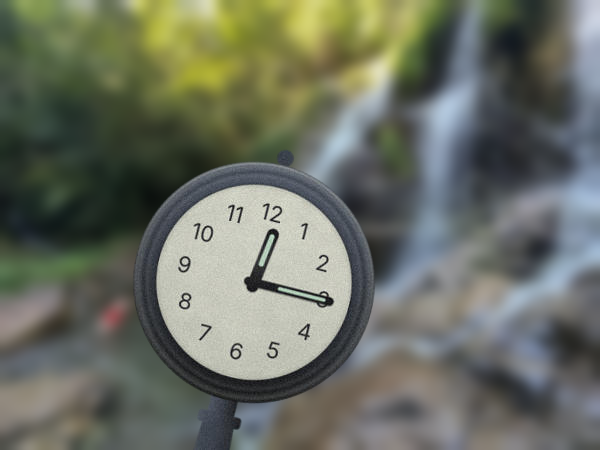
12:15
